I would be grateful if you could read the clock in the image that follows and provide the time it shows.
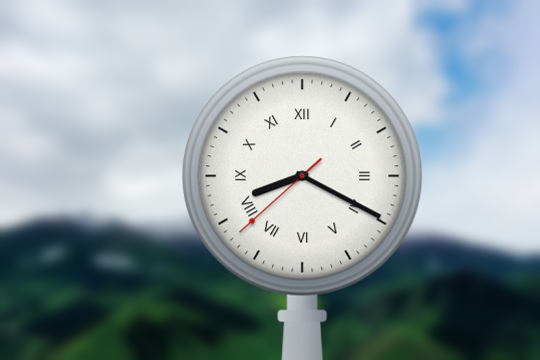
8:19:38
